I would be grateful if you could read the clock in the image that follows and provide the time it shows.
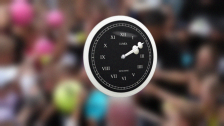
2:10
